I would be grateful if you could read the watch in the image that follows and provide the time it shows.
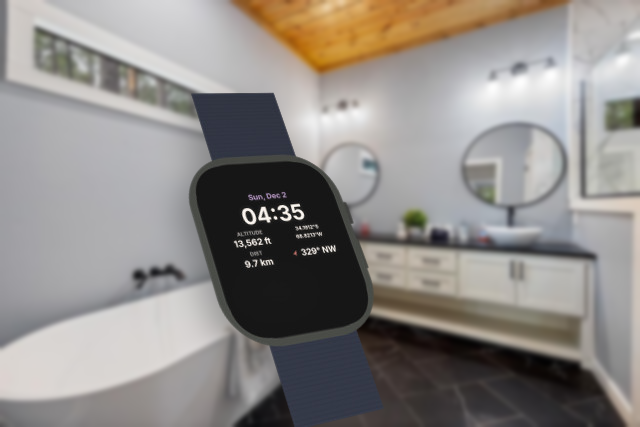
4:35
